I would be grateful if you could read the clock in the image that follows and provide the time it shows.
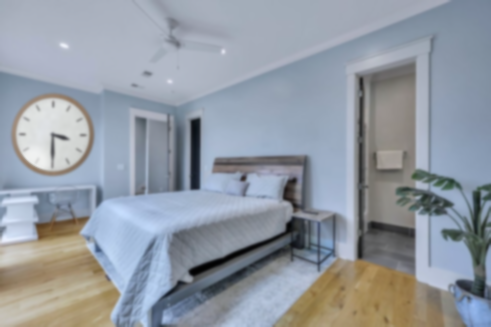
3:30
